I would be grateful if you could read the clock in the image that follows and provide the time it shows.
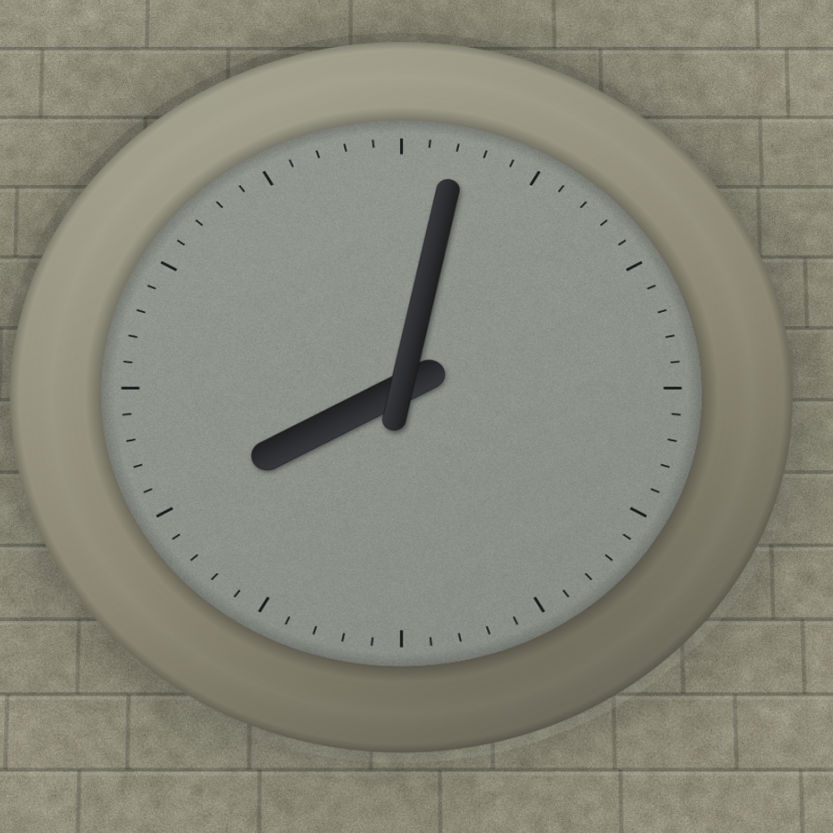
8:02
